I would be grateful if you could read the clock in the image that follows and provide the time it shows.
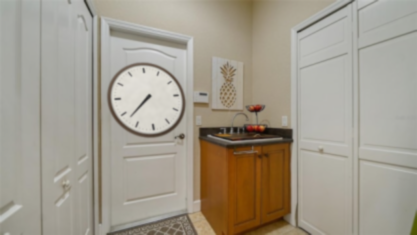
7:38
